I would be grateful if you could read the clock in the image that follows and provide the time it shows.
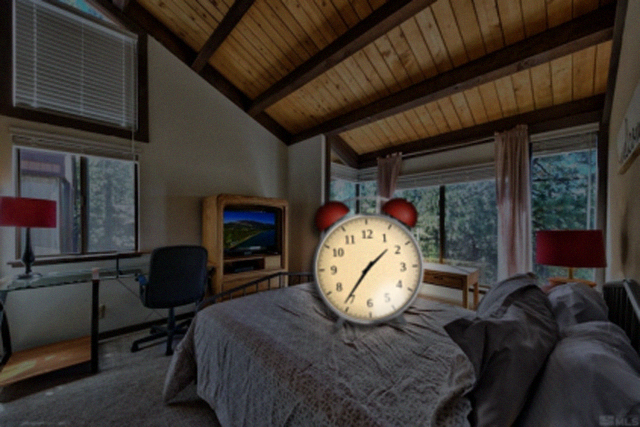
1:36
